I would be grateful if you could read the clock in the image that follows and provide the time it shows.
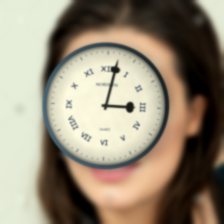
3:02
